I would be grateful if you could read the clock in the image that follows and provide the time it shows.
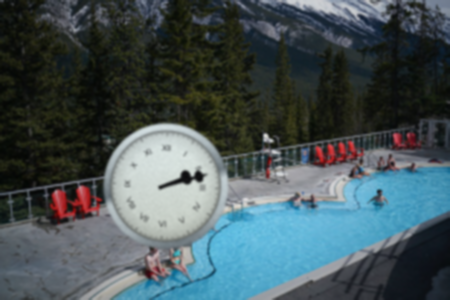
2:12
